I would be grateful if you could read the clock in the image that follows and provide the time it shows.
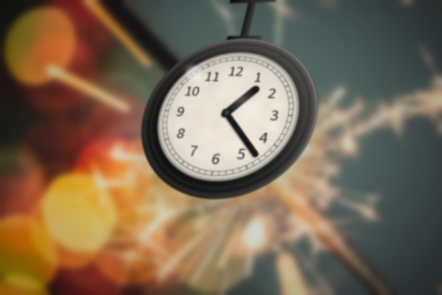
1:23
